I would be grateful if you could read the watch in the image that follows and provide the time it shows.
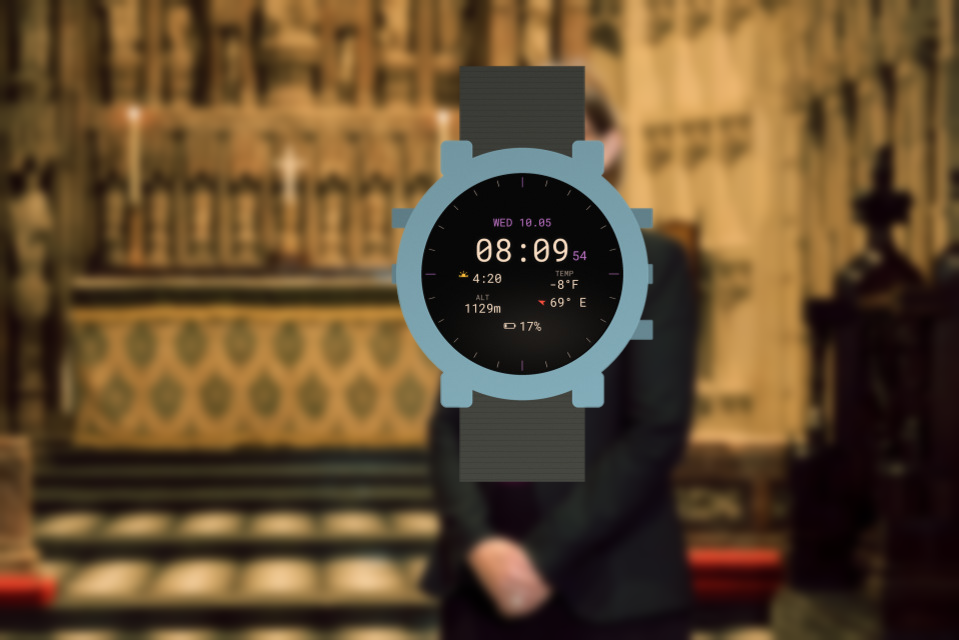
8:09:54
